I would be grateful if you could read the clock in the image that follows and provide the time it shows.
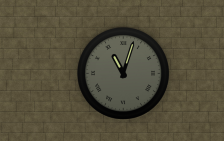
11:03
